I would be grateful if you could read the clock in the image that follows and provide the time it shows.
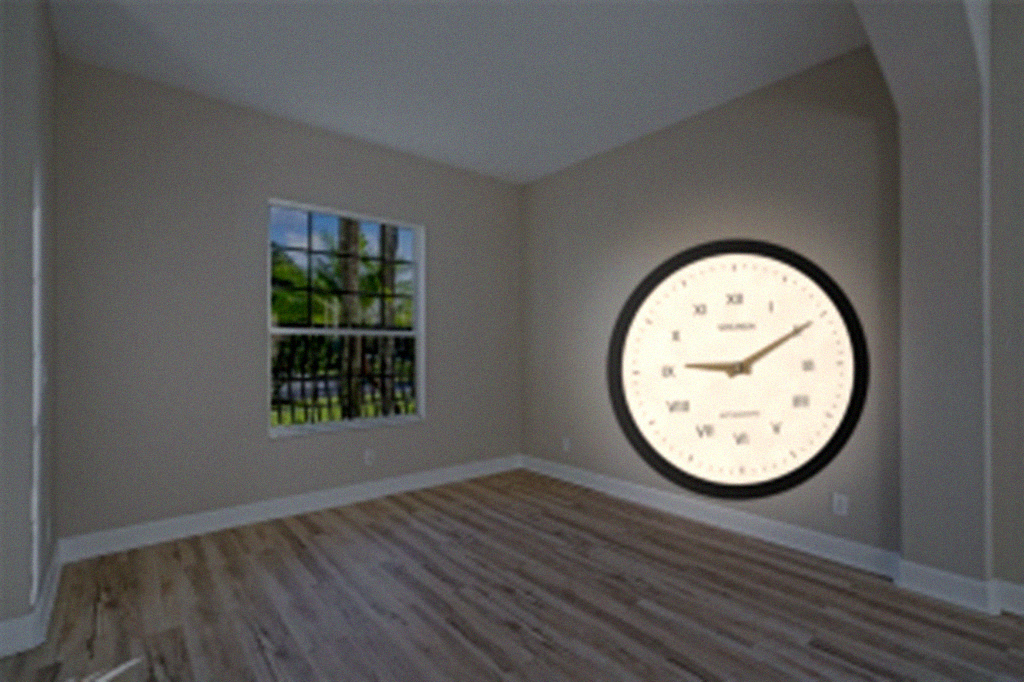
9:10
